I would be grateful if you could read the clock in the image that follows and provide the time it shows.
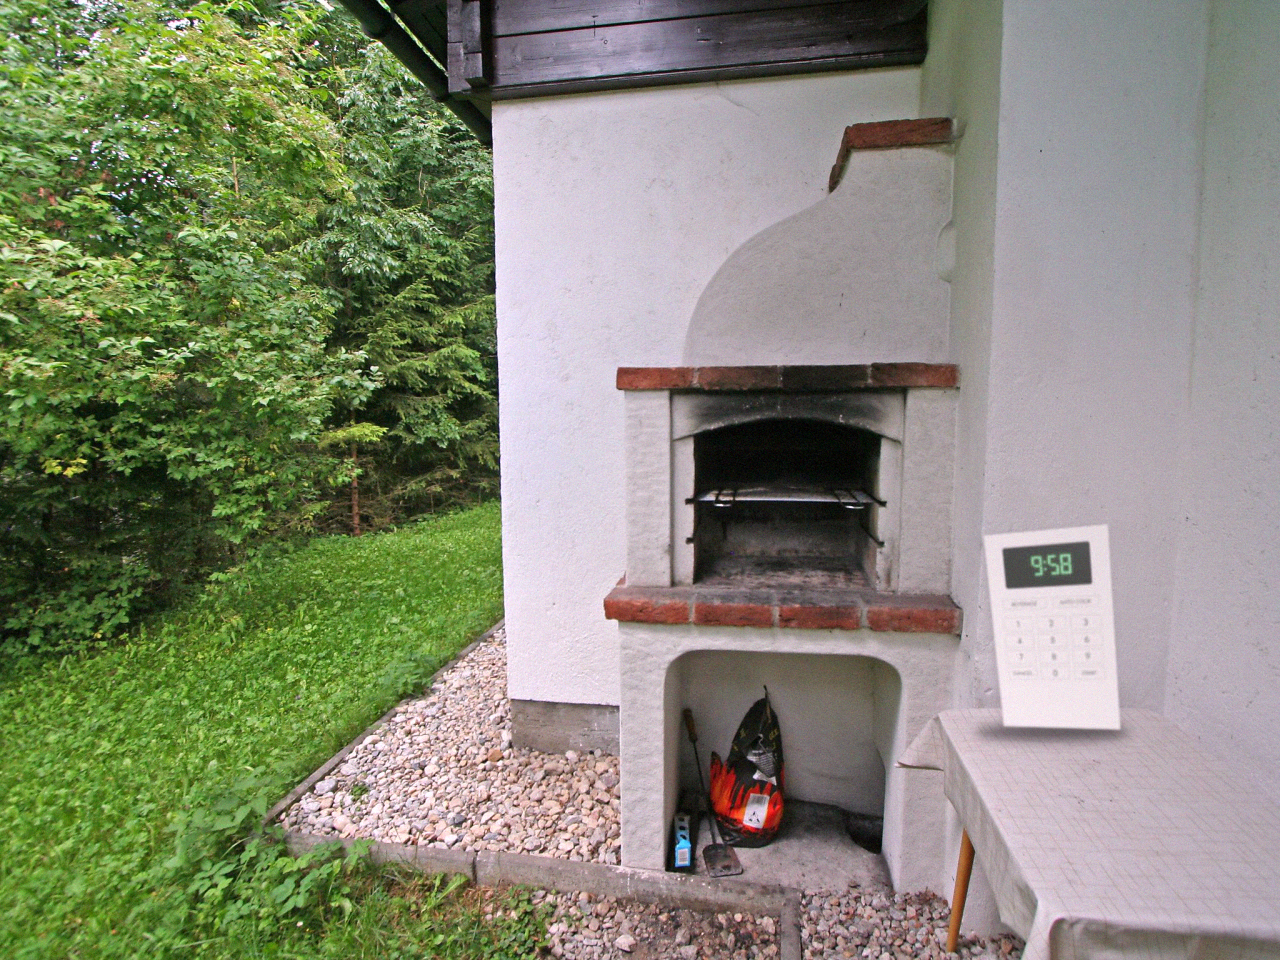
9:58
